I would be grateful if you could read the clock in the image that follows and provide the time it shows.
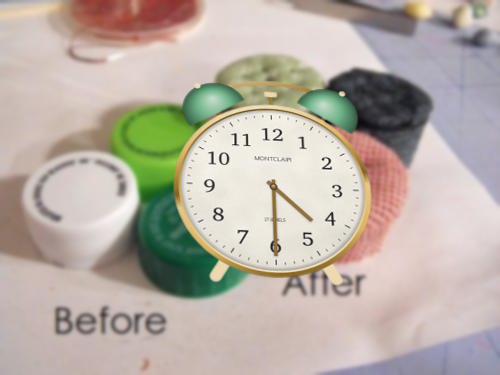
4:30
